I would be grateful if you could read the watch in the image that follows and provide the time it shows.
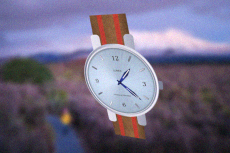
1:22
